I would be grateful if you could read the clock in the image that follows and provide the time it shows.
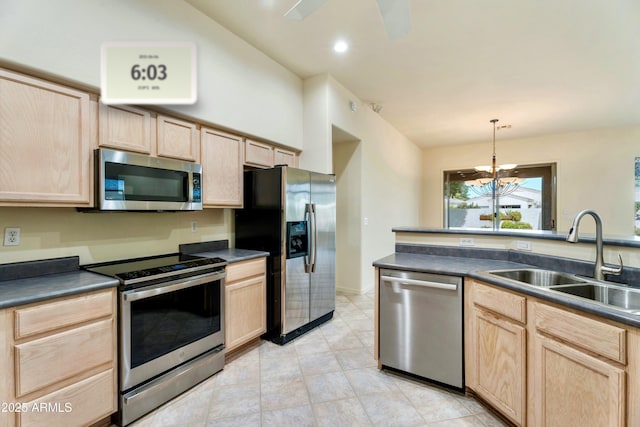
6:03
